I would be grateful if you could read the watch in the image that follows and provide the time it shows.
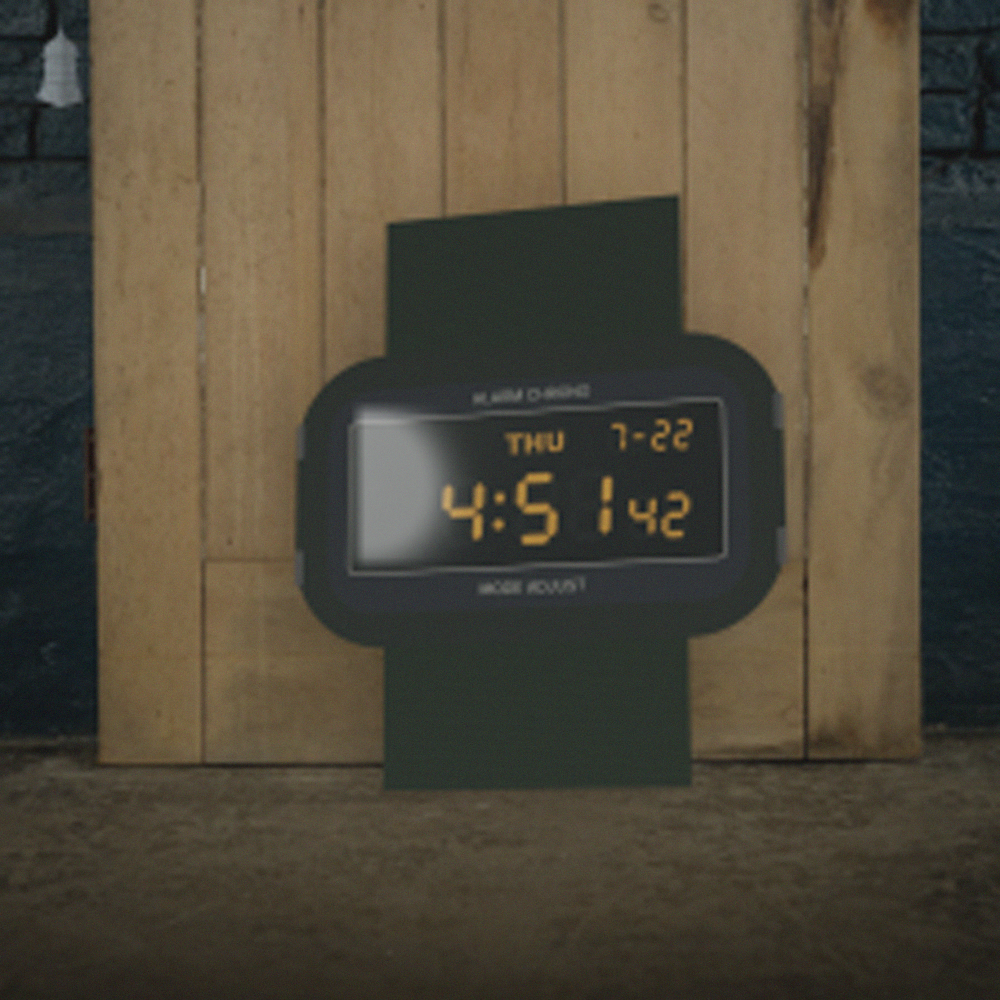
4:51:42
